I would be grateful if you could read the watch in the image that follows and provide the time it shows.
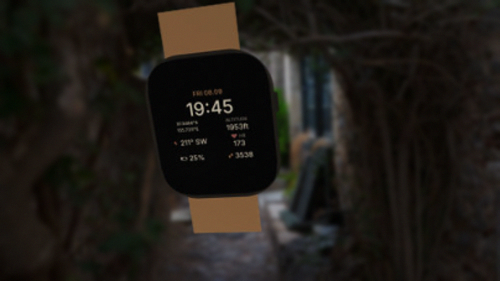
19:45
